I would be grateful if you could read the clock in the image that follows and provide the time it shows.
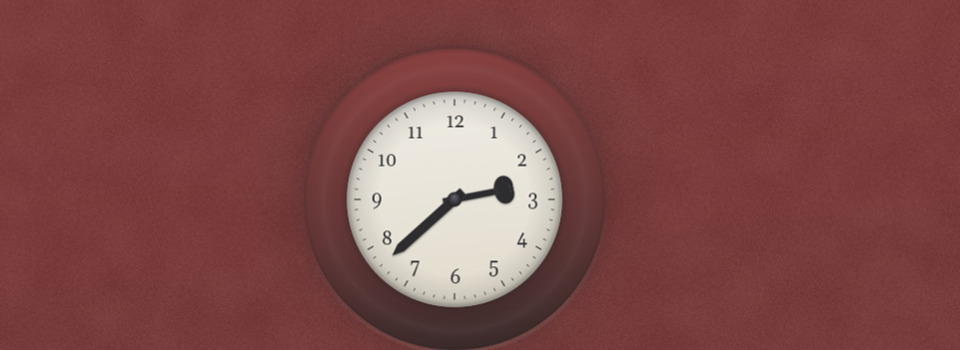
2:38
